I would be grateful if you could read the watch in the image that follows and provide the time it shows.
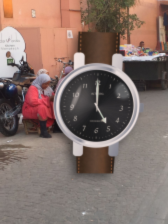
5:00
